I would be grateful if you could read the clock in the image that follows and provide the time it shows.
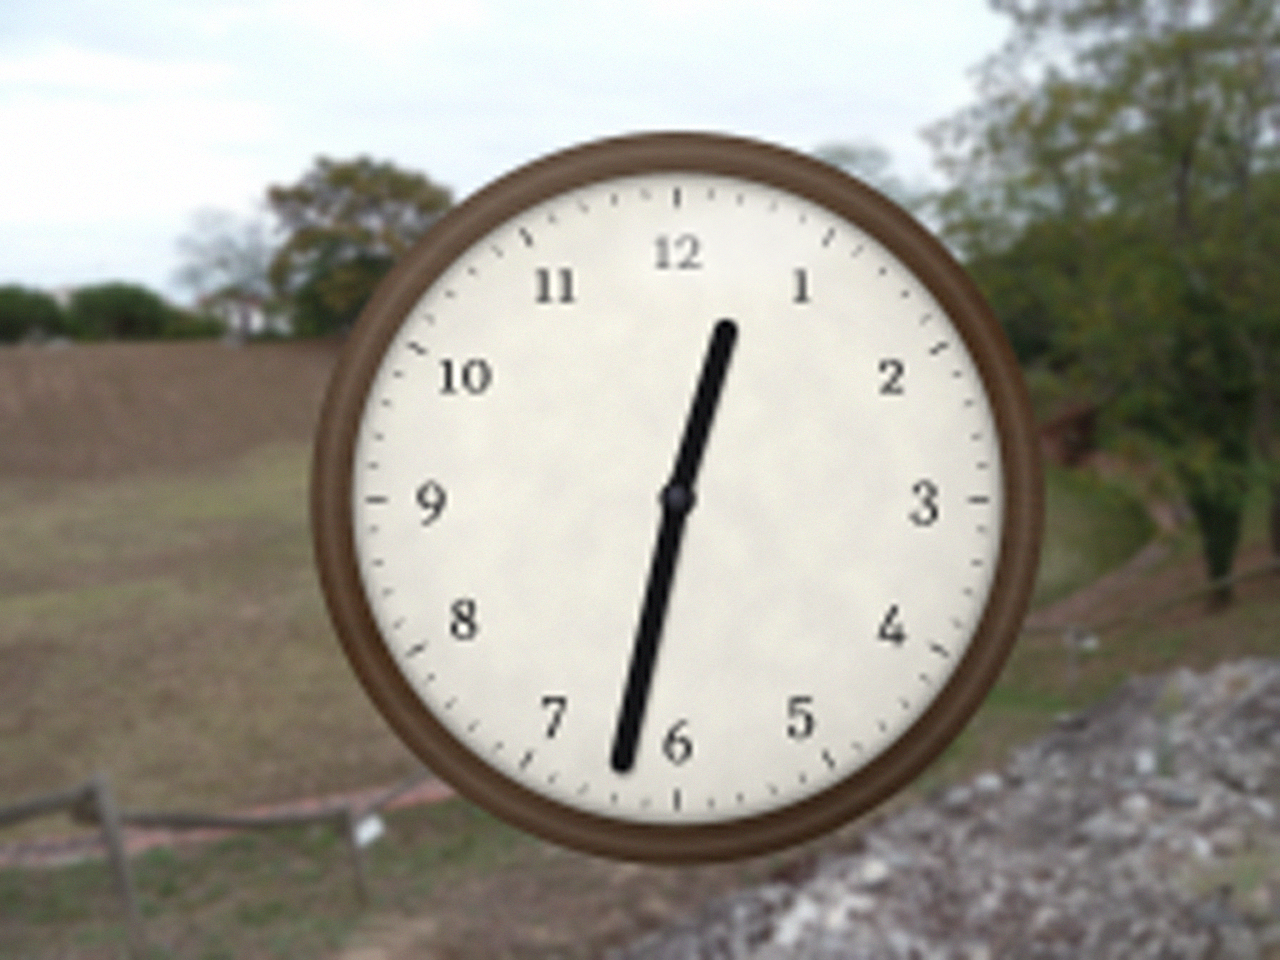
12:32
